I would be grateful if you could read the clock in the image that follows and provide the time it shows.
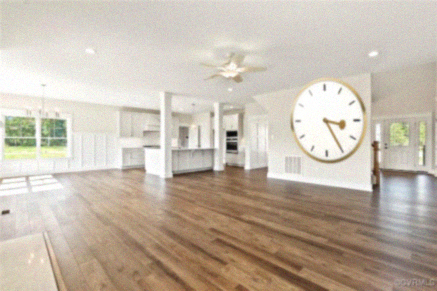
3:25
